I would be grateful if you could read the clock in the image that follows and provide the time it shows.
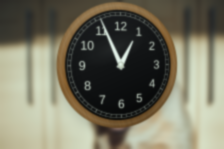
12:56
